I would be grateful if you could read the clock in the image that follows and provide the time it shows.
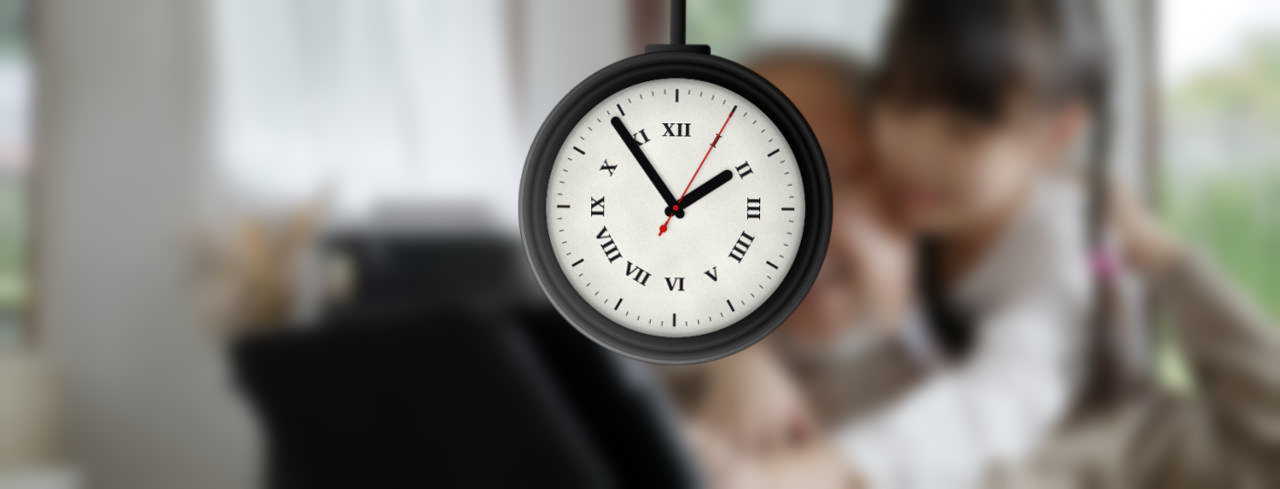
1:54:05
